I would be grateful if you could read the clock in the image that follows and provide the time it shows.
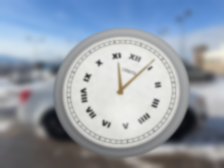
11:04
